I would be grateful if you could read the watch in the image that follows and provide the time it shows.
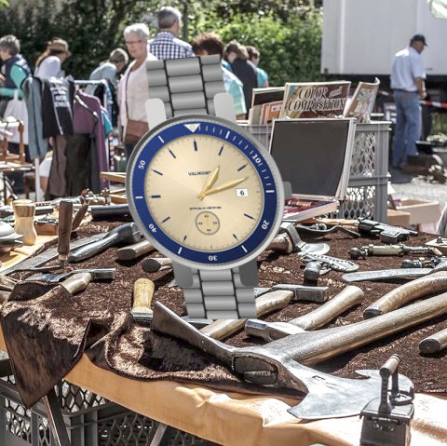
1:12
